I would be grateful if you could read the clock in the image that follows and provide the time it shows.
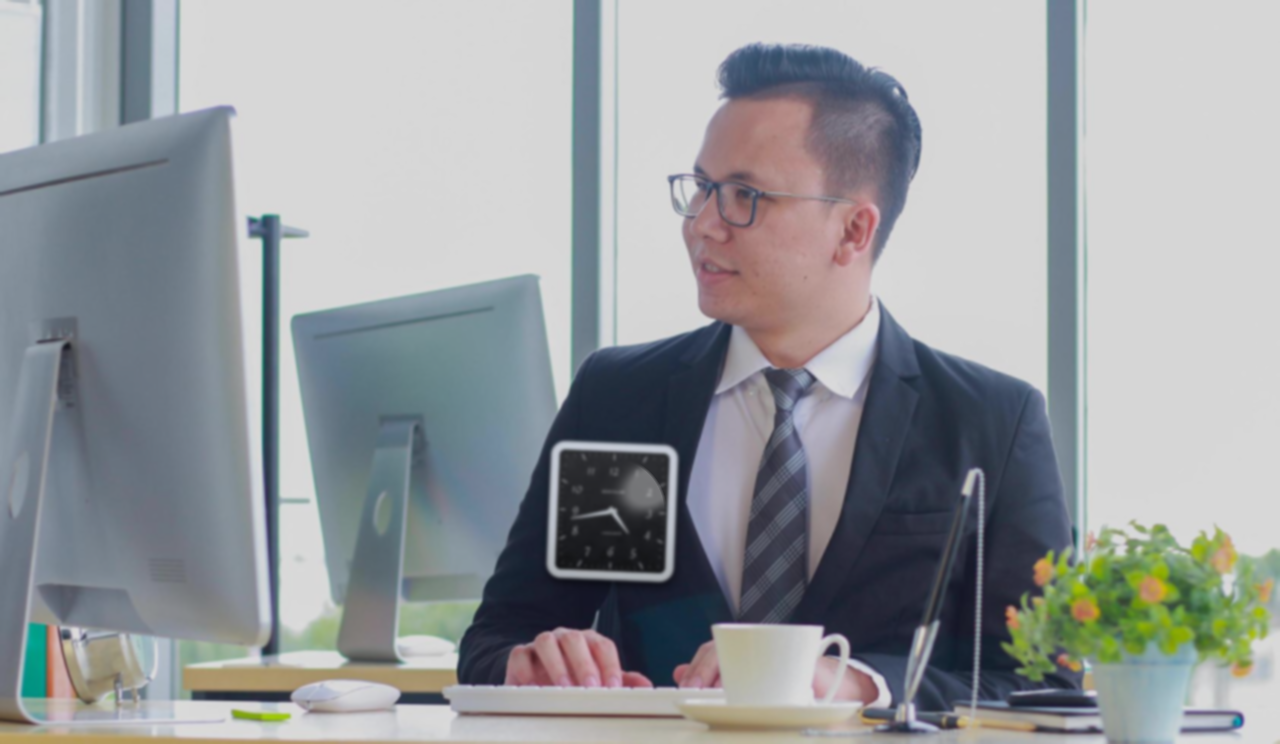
4:43
